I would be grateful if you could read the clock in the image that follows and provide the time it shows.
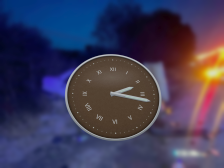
2:17
